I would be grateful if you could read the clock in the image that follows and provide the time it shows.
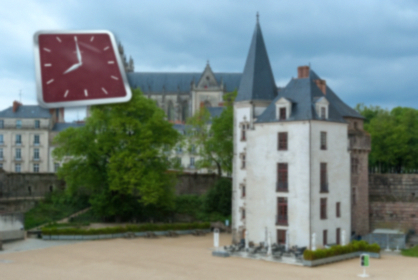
8:00
